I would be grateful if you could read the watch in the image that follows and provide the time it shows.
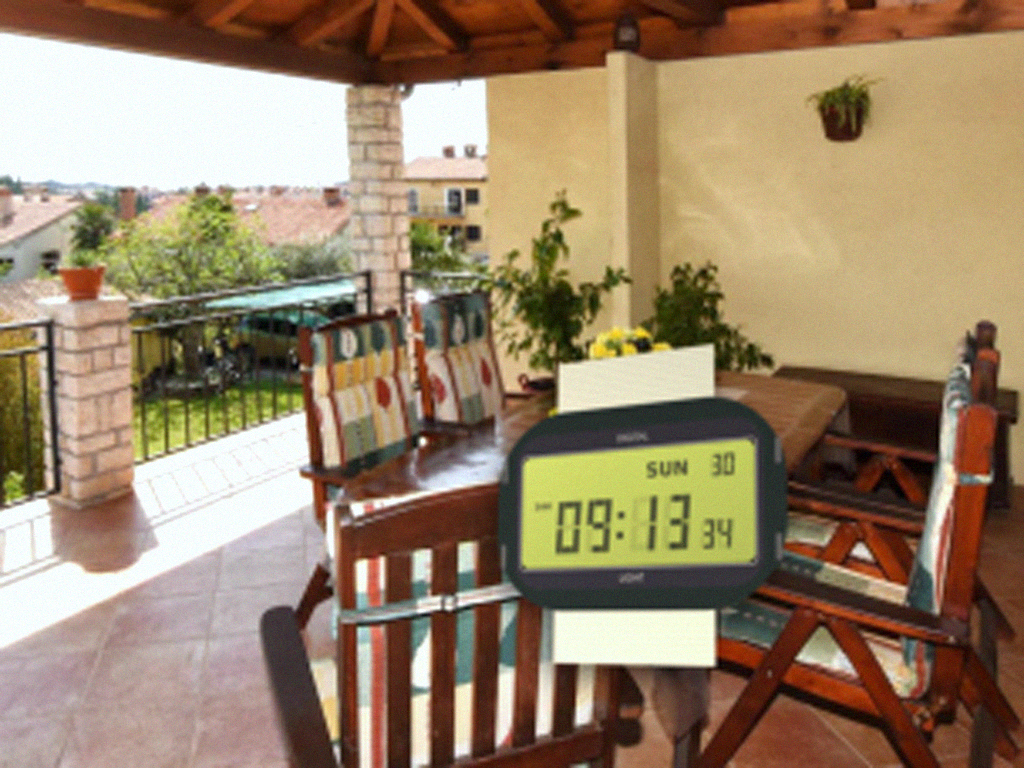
9:13:34
